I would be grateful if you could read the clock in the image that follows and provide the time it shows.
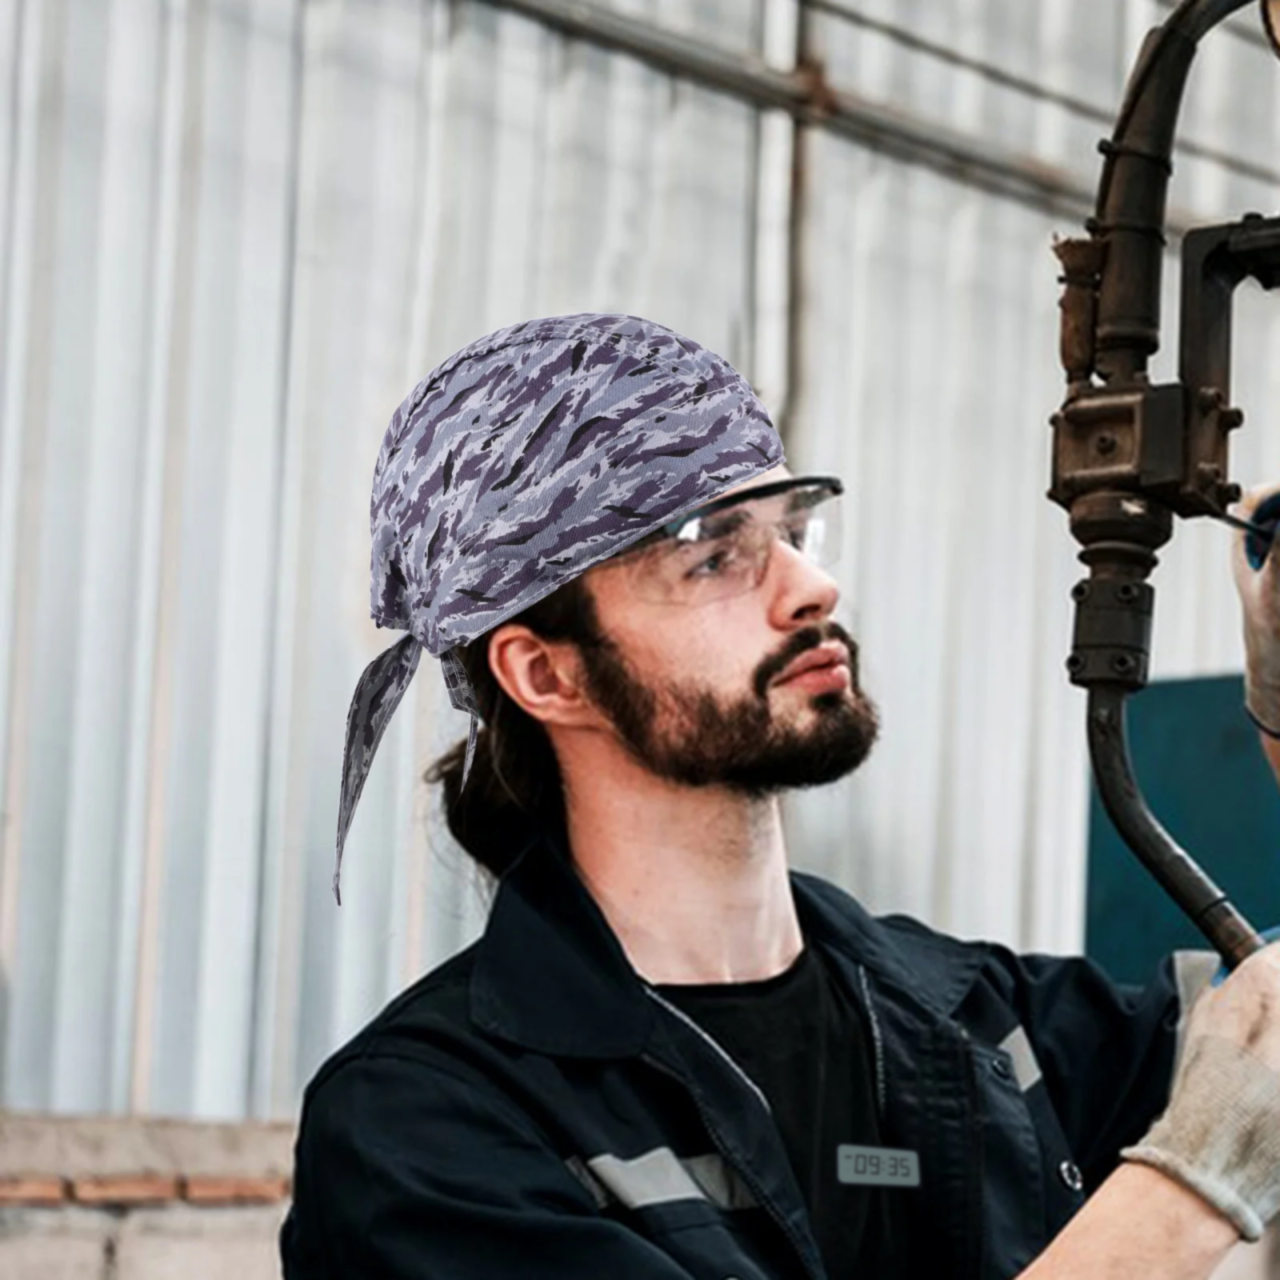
9:35
